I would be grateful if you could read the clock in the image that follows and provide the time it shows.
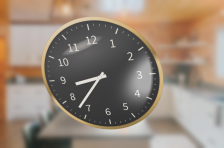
8:37
